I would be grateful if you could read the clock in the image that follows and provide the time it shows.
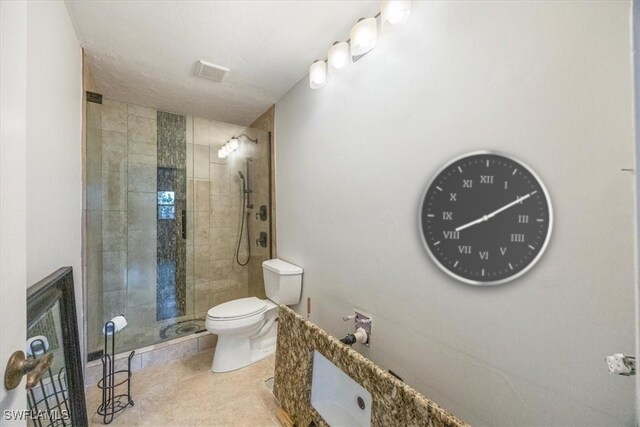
8:10
